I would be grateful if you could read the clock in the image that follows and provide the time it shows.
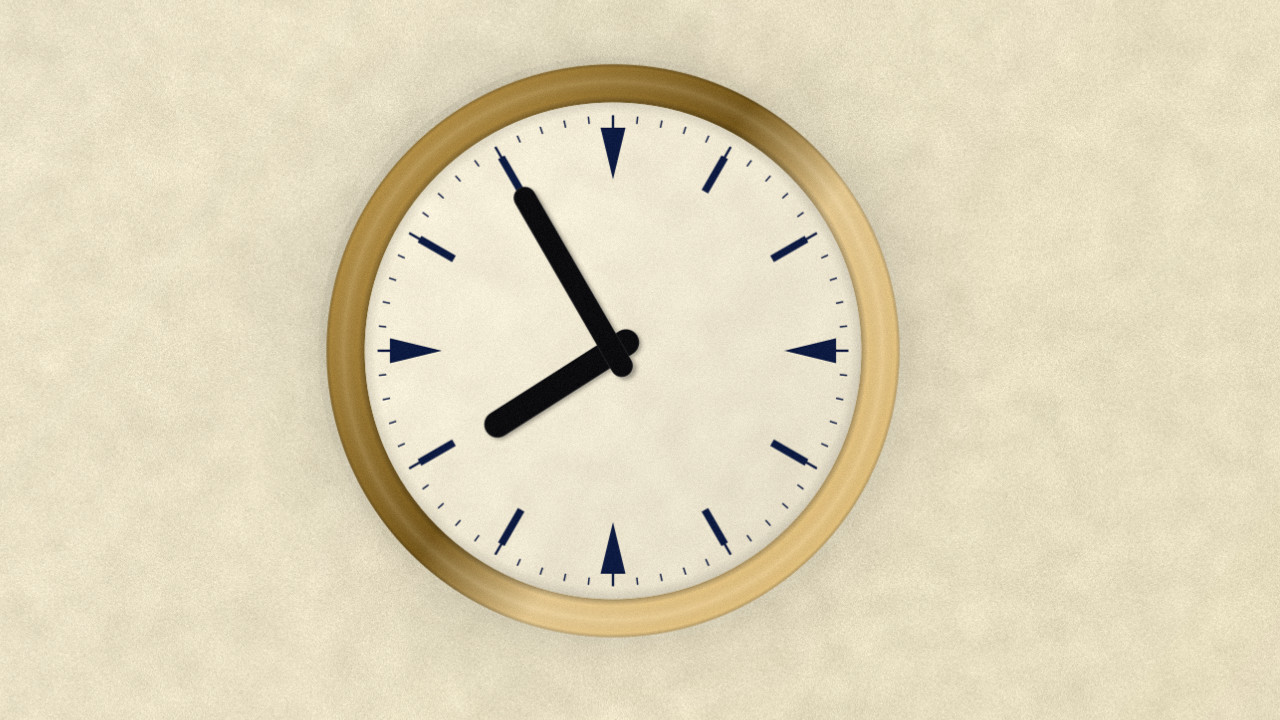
7:55
